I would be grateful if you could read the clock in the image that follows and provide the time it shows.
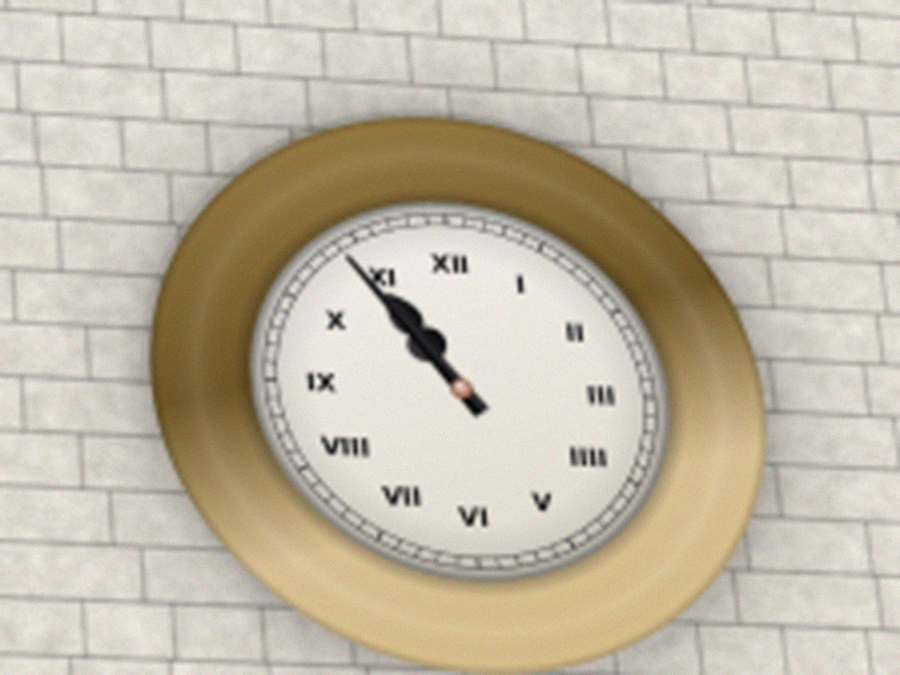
10:54
